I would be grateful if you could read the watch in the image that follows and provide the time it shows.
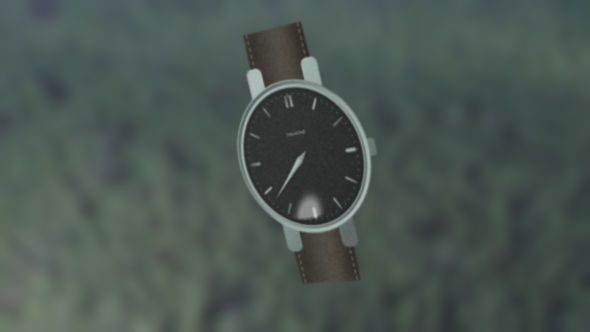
7:38
